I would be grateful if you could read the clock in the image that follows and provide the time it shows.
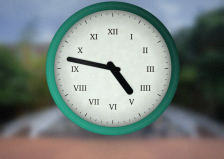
4:47
